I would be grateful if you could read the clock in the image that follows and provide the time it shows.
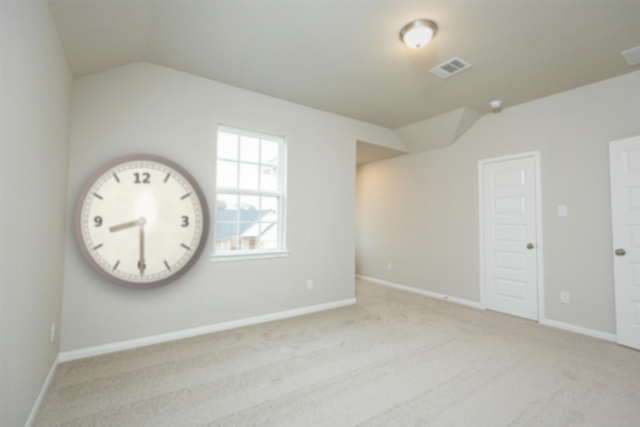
8:30
